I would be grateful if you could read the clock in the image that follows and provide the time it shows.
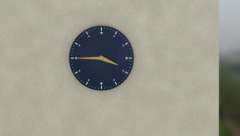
3:45
